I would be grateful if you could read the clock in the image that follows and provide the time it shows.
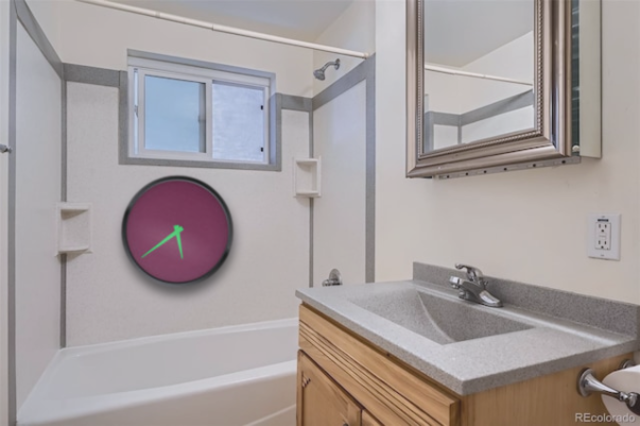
5:39
